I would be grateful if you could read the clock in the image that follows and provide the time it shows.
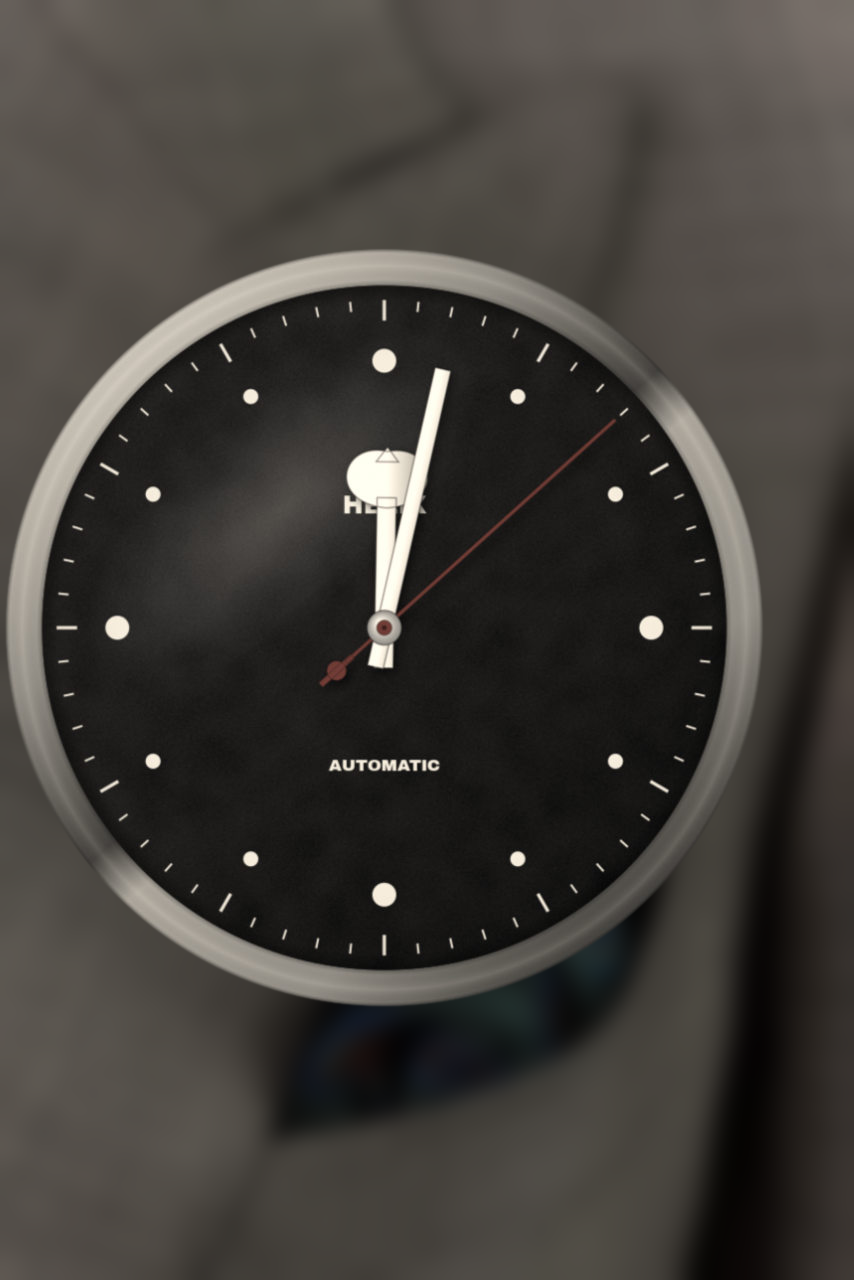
12:02:08
